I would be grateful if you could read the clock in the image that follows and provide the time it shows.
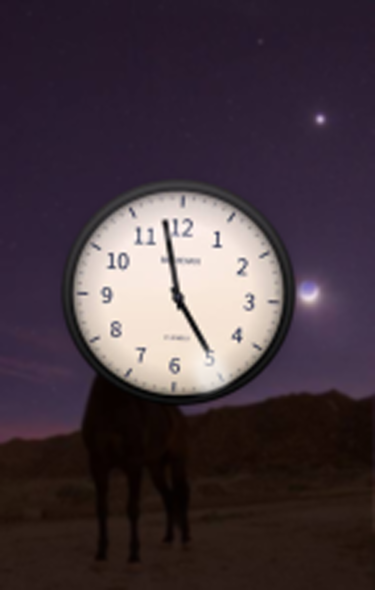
4:58
